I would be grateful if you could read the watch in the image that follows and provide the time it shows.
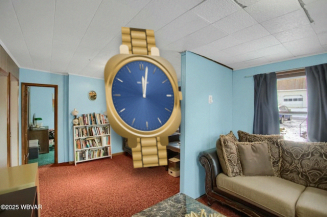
12:02
